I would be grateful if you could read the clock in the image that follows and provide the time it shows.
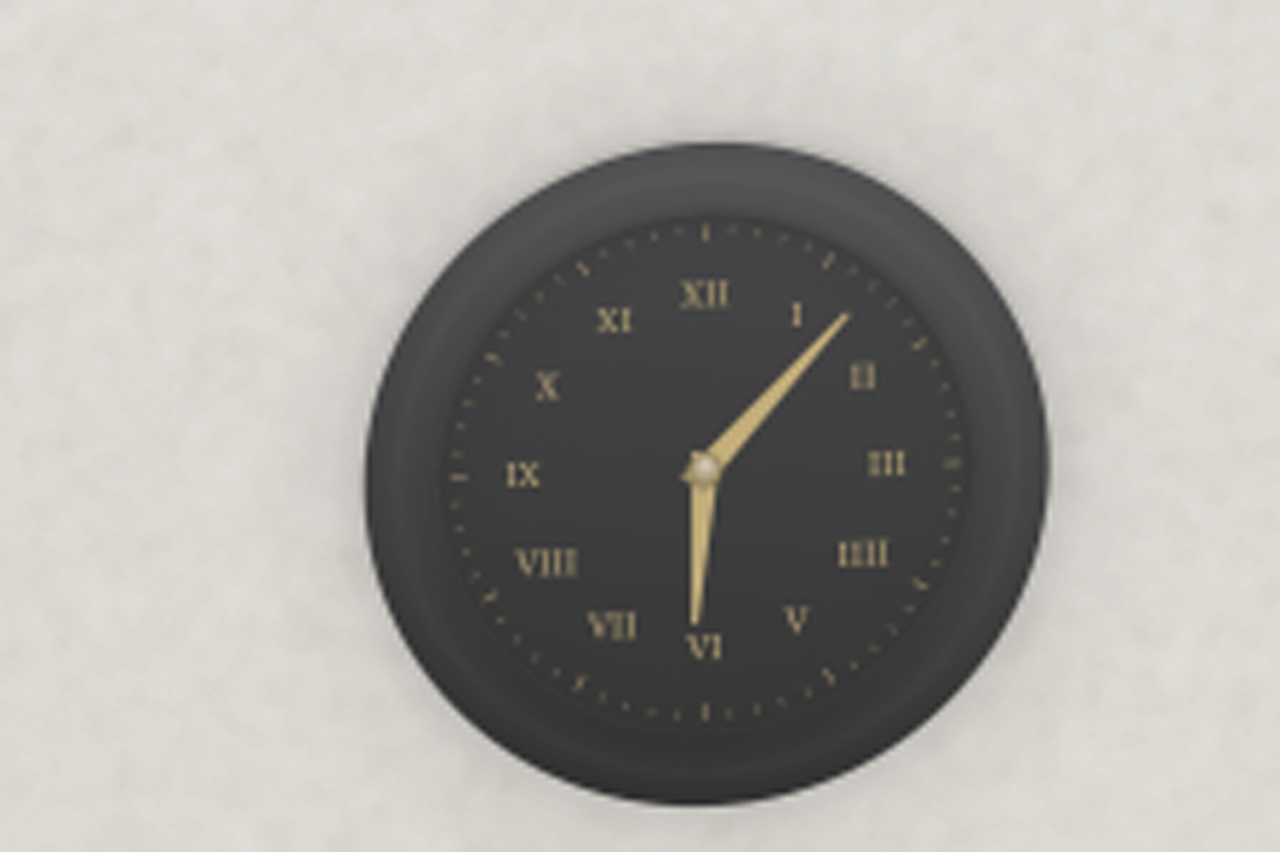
6:07
